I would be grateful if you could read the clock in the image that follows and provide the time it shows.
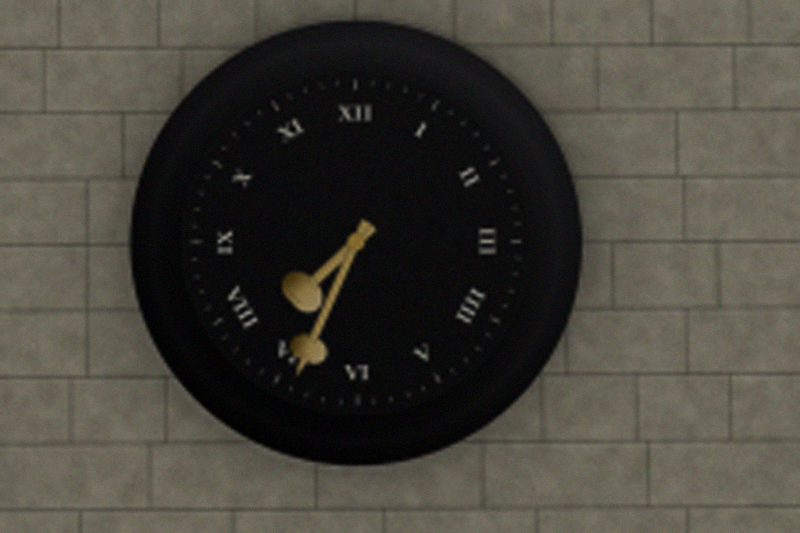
7:34
